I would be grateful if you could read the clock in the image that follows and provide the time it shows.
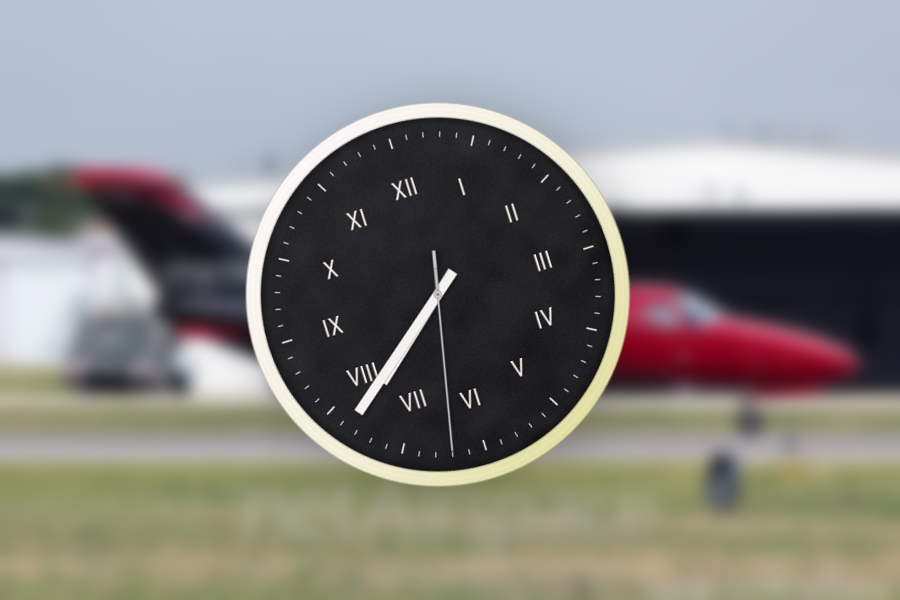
7:38:32
